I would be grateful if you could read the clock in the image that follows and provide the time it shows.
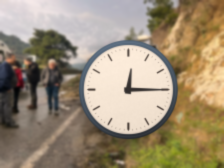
12:15
